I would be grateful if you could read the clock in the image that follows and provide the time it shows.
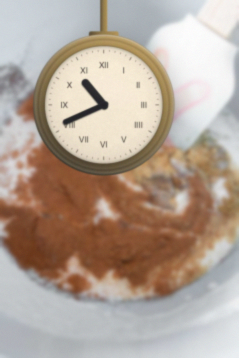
10:41
